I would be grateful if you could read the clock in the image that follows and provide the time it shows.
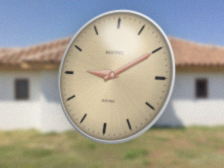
9:10
